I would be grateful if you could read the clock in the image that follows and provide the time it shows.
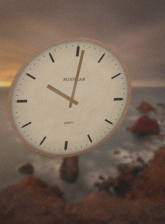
10:01
